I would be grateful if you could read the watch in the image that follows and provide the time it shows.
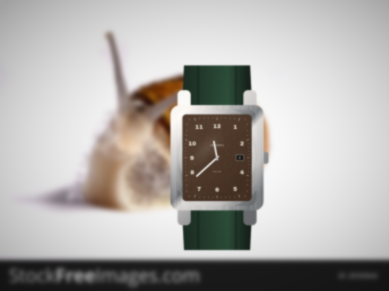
11:38
